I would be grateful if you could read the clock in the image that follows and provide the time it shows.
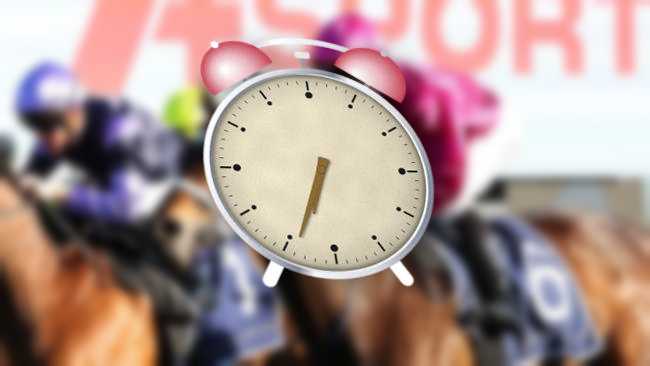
6:34
